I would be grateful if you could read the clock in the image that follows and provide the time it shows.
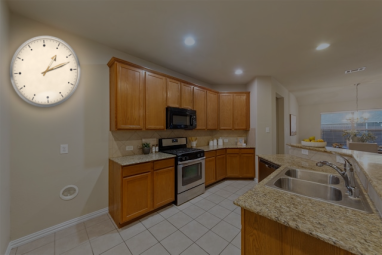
1:12
